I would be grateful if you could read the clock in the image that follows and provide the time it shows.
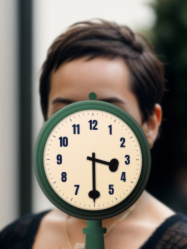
3:30
